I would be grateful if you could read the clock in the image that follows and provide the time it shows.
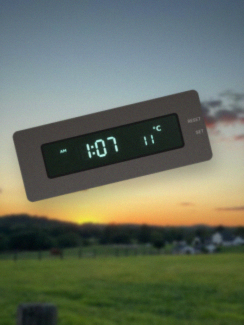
1:07
